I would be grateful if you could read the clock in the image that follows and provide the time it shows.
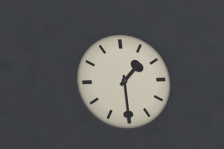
1:30
